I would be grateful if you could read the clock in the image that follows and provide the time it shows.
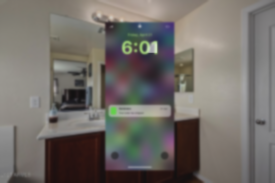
6:01
